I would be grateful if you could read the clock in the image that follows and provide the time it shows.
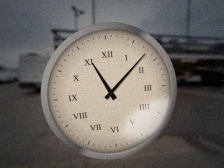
11:08
